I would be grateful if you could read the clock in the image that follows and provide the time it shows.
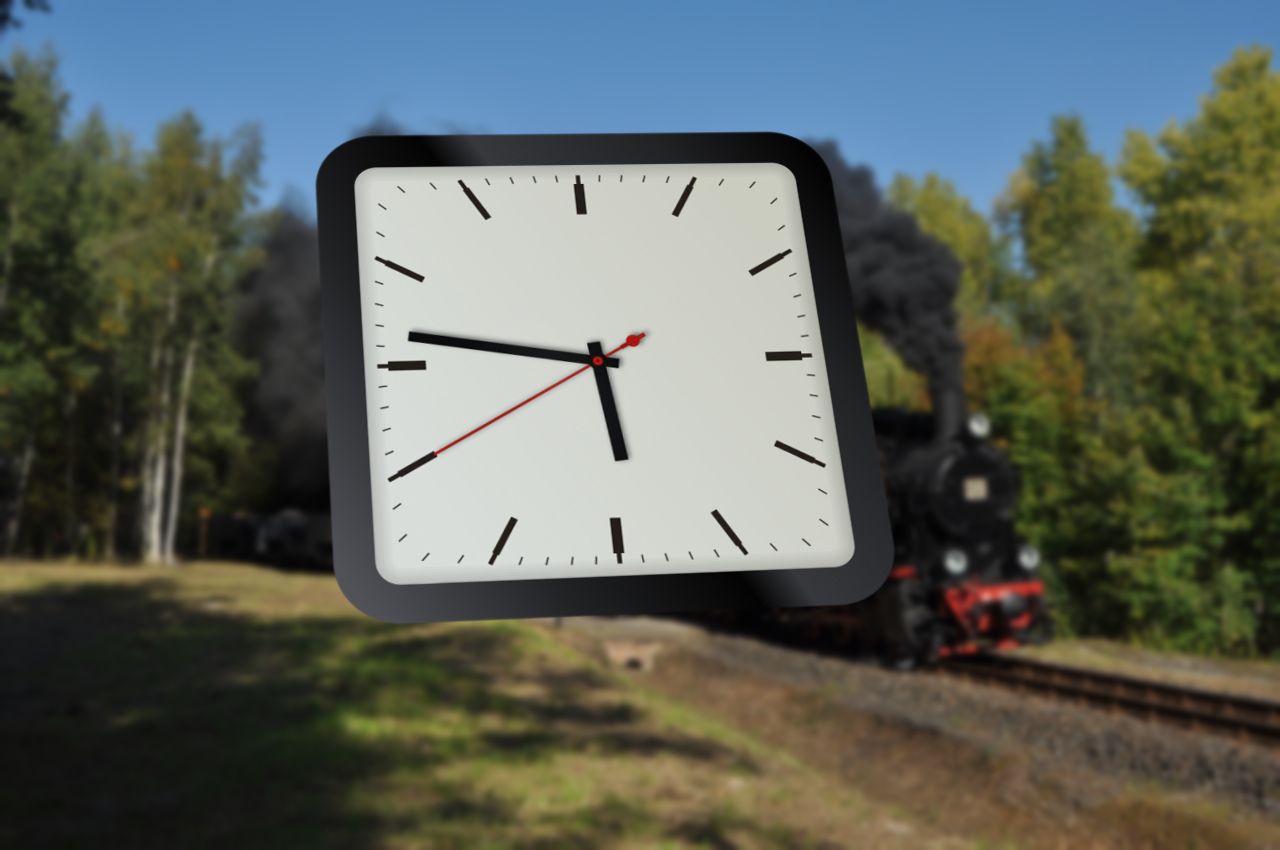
5:46:40
